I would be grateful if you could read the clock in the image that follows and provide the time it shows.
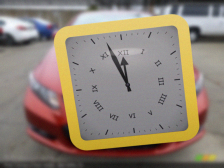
11:57
